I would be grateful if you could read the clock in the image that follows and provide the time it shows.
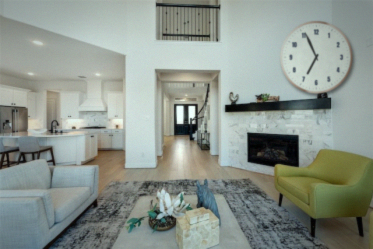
6:56
